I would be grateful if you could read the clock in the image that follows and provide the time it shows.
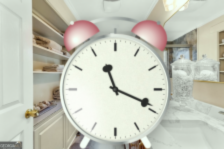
11:19
